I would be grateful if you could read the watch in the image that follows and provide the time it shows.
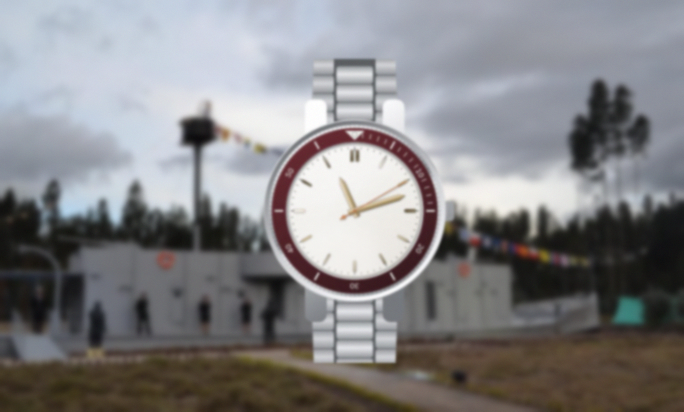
11:12:10
